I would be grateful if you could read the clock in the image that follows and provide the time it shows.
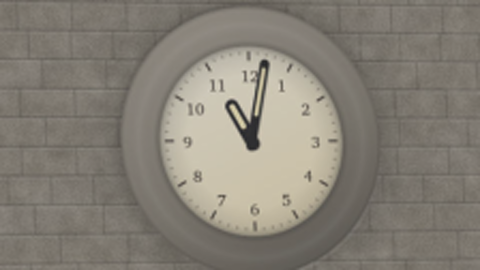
11:02
